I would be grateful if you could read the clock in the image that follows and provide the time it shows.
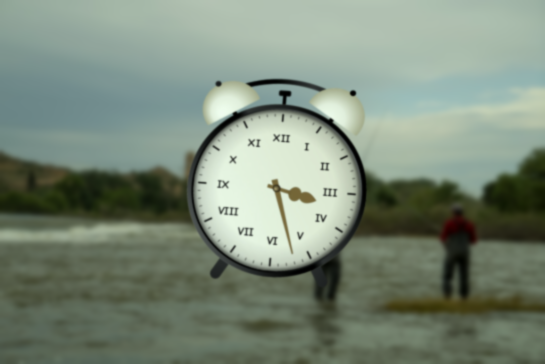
3:27
